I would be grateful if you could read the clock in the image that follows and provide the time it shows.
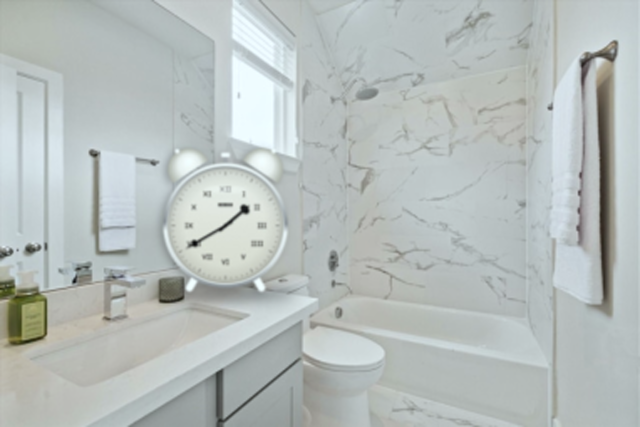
1:40
